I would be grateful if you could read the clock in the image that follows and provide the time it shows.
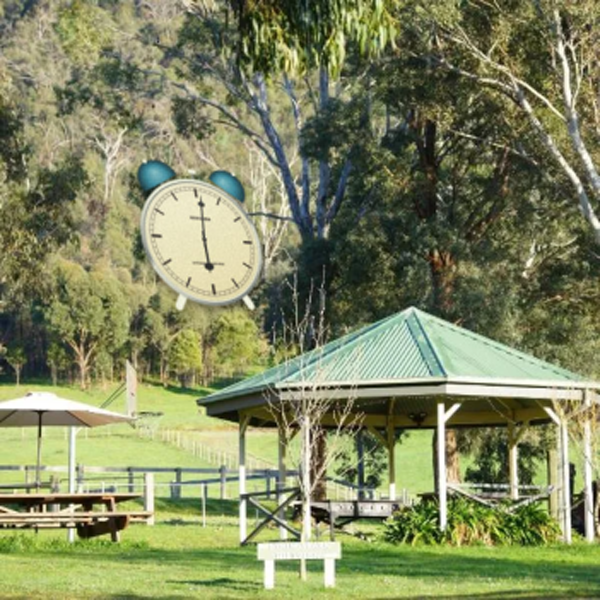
6:01
